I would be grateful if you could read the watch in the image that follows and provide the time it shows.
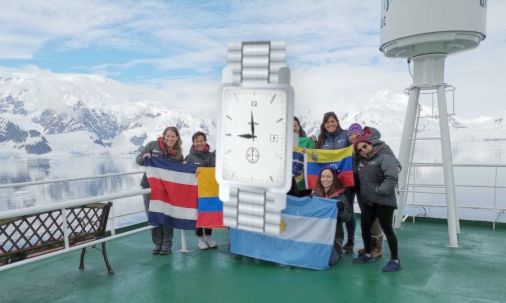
8:59
